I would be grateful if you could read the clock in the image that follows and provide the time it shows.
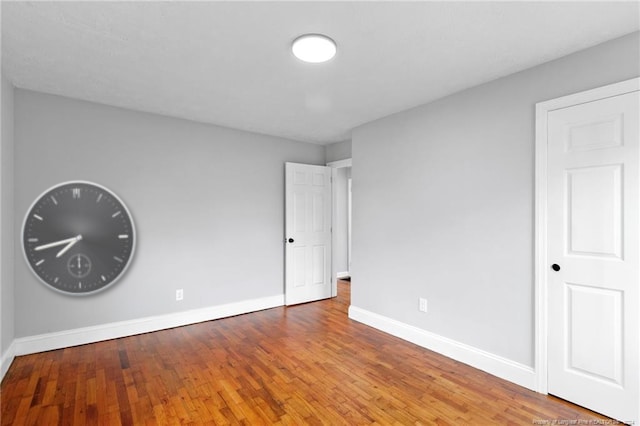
7:43
